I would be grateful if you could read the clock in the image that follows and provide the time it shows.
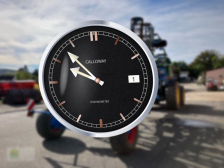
9:53
